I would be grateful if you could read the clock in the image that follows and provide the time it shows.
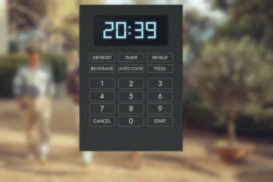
20:39
